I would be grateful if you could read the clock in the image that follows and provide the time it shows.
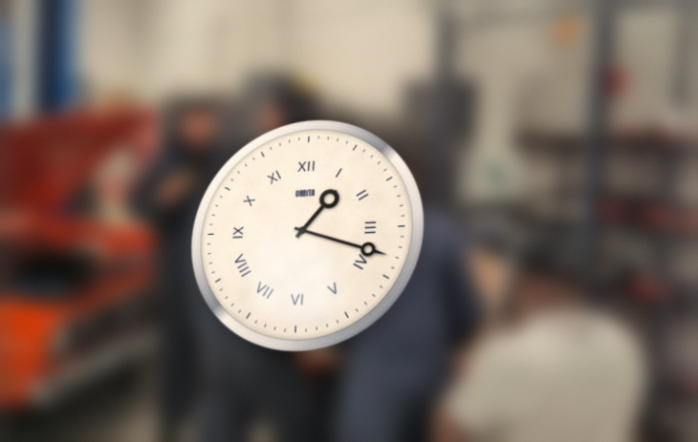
1:18
